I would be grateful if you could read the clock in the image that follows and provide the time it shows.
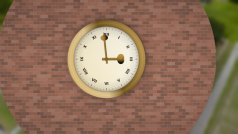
2:59
